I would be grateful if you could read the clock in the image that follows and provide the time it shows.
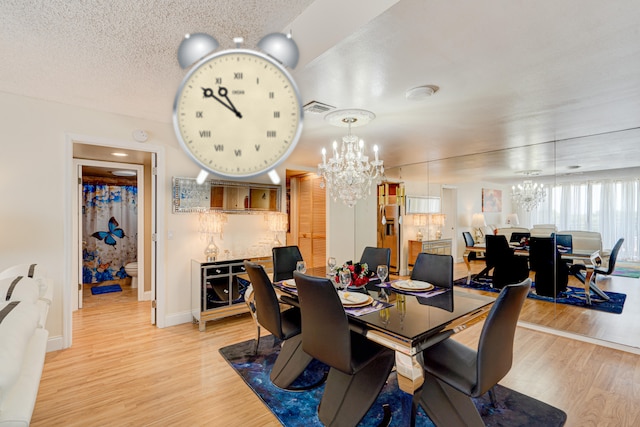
10:51
